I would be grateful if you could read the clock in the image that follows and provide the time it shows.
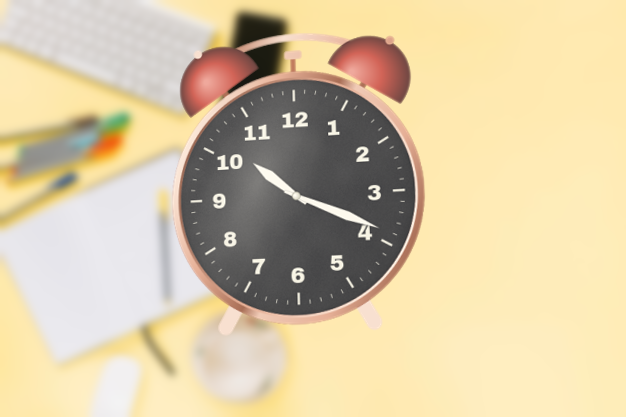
10:19
